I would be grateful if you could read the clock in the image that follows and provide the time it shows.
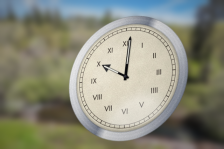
10:01
